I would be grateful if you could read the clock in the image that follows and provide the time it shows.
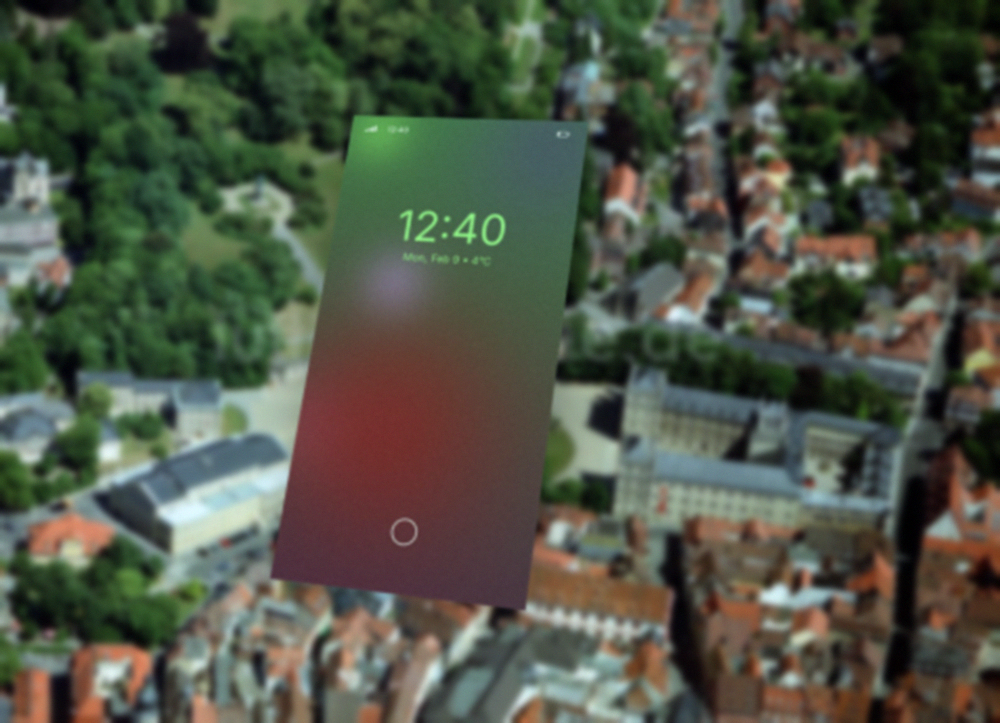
12:40
